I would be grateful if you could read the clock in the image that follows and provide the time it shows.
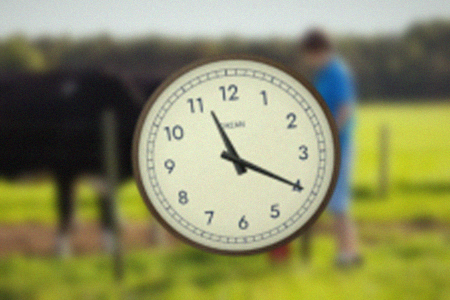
11:20
